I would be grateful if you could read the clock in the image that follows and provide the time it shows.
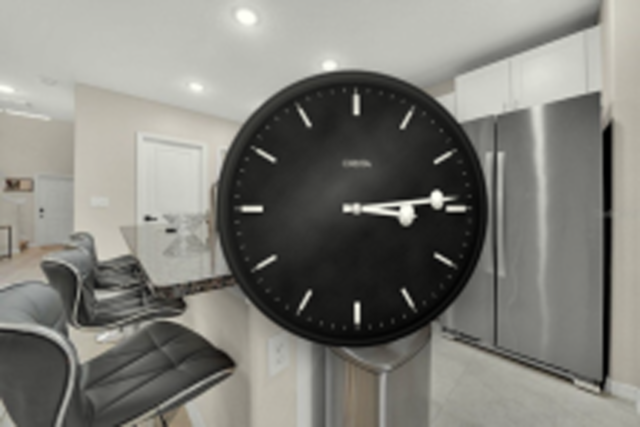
3:14
